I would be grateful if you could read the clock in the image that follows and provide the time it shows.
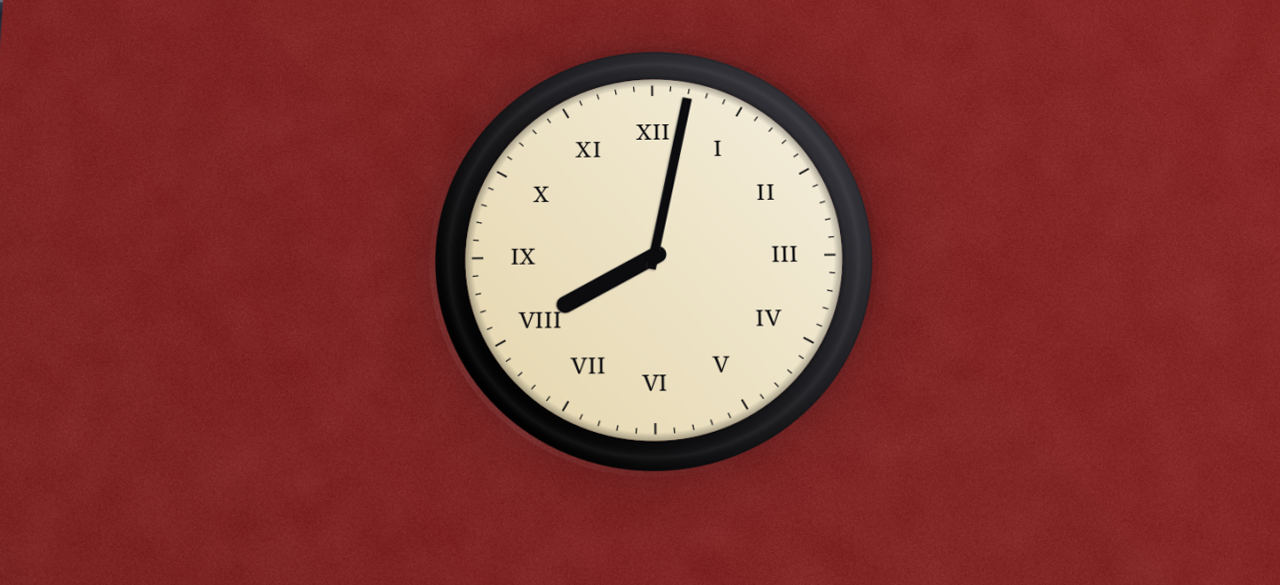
8:02
